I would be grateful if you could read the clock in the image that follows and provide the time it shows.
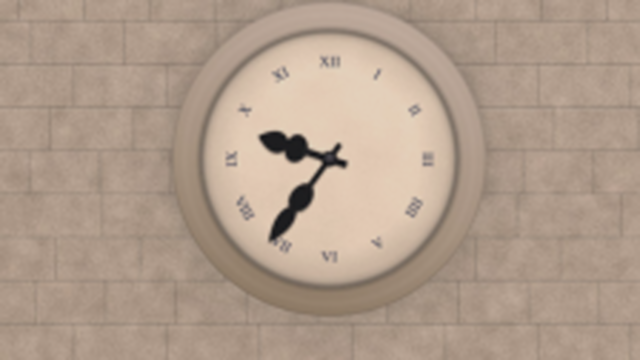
9:36
